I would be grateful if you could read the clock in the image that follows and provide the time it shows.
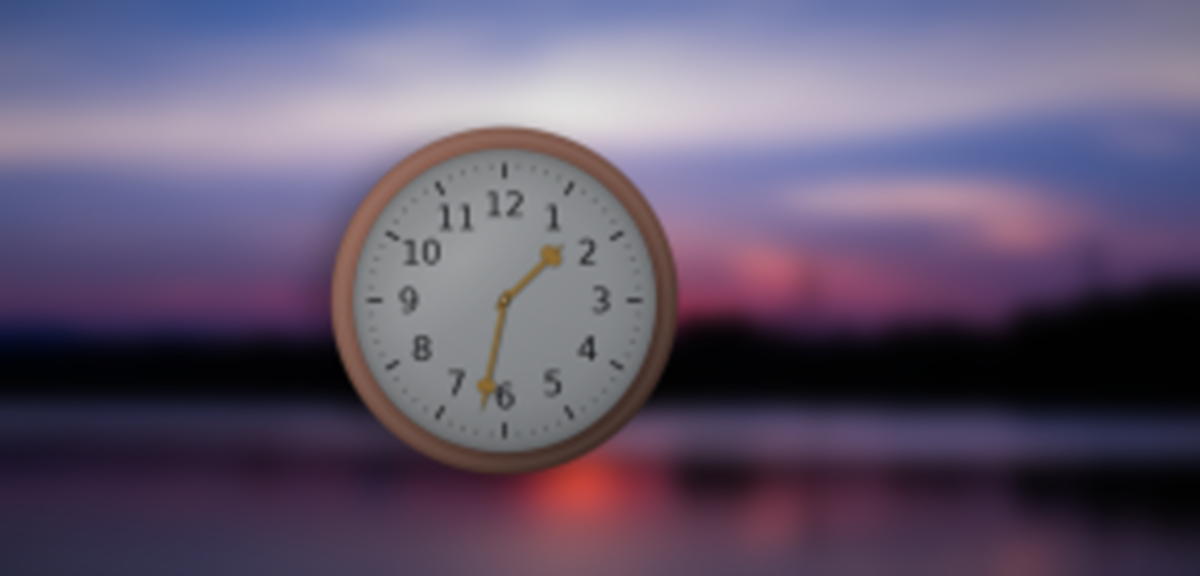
1:32
